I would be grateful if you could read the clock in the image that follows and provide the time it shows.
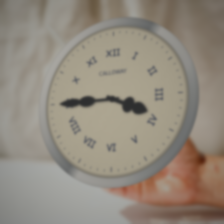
3:45
